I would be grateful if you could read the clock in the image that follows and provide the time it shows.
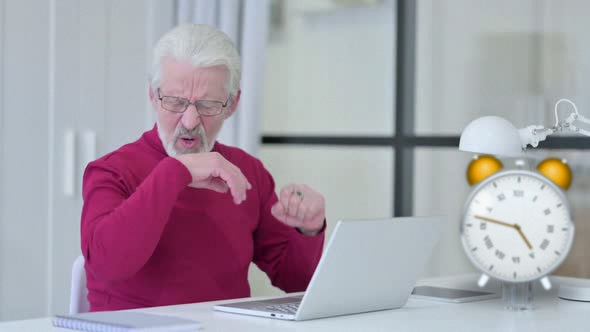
4:47
